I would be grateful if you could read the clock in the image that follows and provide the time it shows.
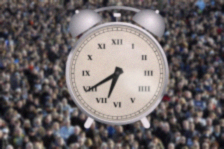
6:40
